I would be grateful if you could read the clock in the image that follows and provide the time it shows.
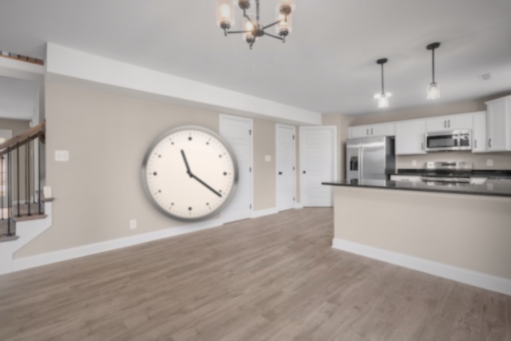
11:21
